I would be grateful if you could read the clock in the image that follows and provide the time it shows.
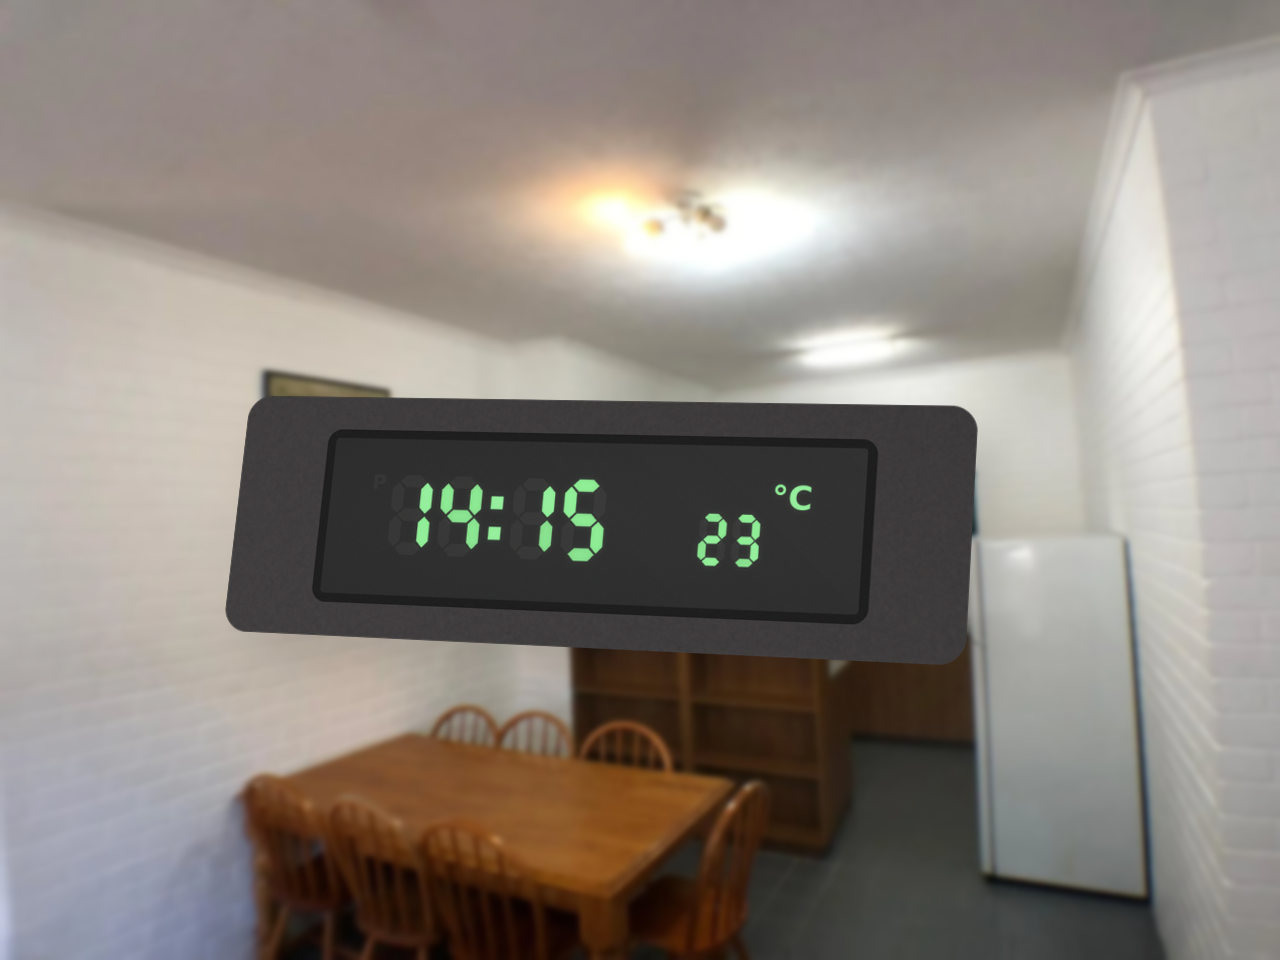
14:15
